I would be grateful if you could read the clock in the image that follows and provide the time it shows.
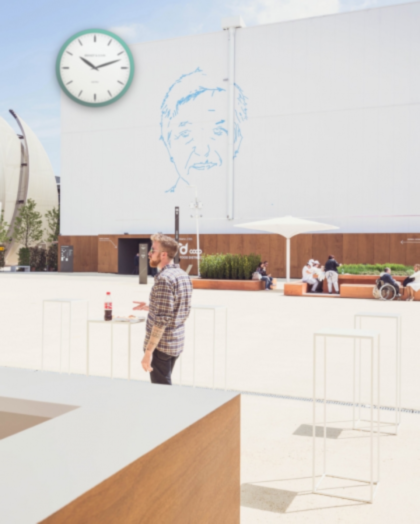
10:12
